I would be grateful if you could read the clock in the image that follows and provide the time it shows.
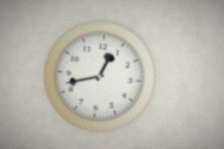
12:42
